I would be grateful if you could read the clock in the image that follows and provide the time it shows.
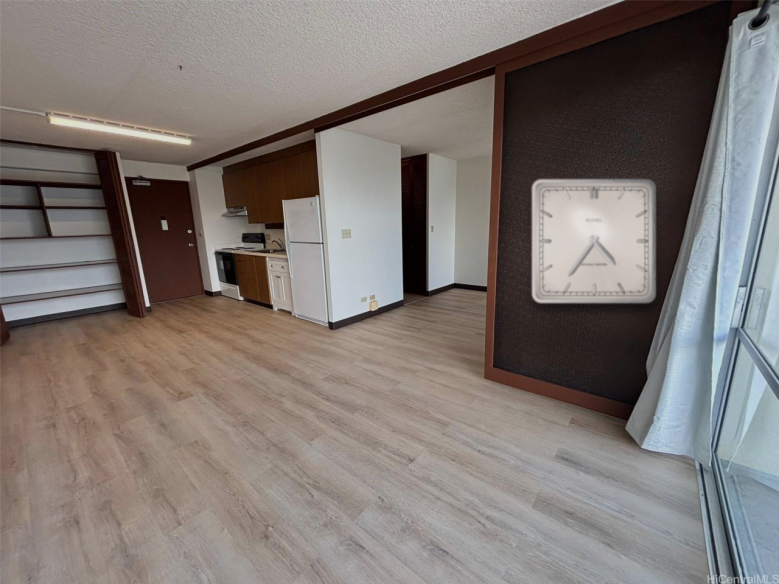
4:36
